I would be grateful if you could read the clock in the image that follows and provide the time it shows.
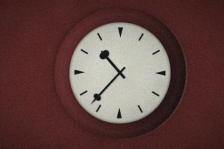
10:37
